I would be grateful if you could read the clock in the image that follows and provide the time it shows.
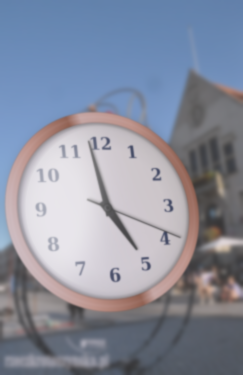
4:58:19
